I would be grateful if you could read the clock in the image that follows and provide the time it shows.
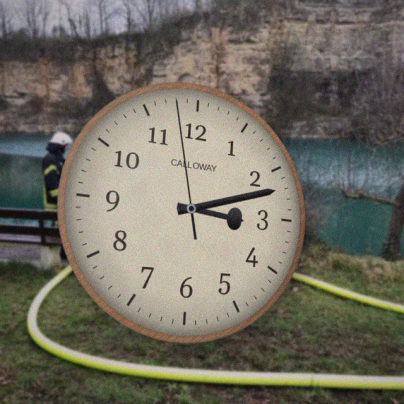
3:11:58
